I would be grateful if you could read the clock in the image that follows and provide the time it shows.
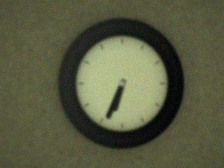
6:34
